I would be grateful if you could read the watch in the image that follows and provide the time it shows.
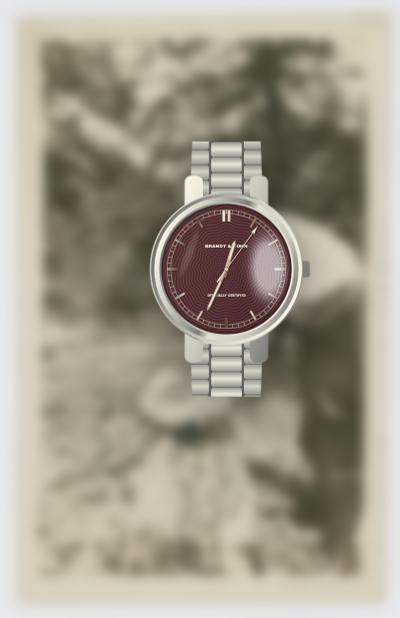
12:34:06
